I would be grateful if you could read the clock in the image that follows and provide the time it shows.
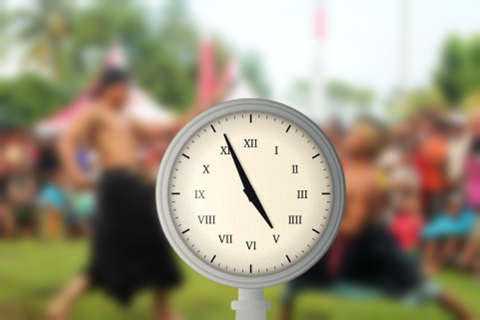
4:56
